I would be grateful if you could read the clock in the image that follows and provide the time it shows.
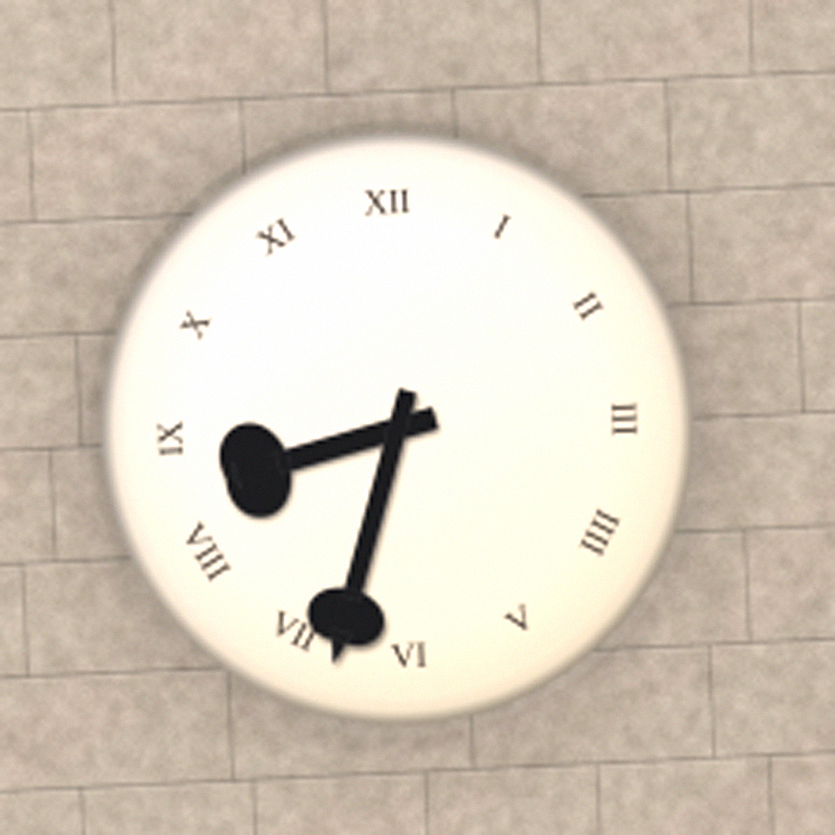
8:33
